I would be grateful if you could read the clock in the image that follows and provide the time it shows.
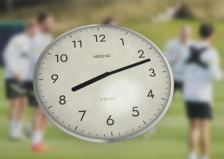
8:12
